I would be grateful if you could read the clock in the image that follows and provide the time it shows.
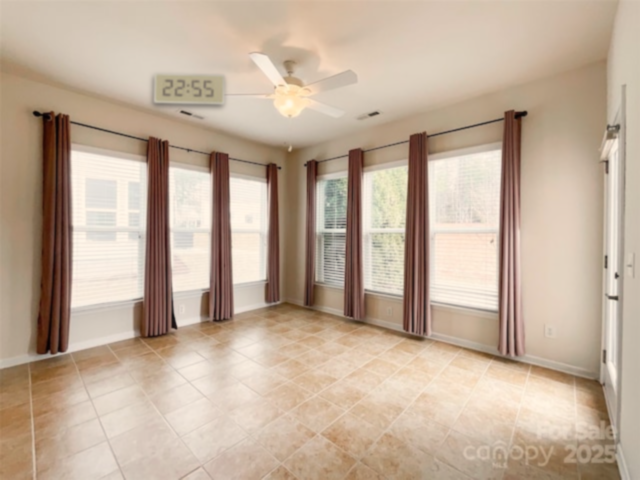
22:55
